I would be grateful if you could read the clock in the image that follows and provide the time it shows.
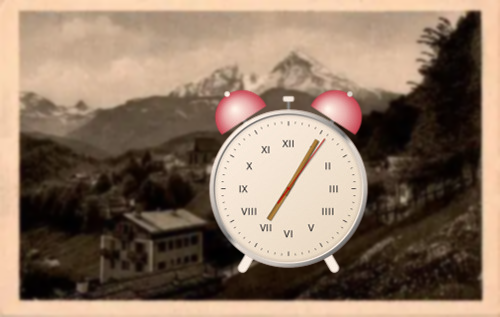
7:05:06
